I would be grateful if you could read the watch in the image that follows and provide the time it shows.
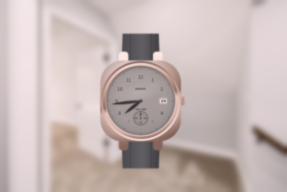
7:44
